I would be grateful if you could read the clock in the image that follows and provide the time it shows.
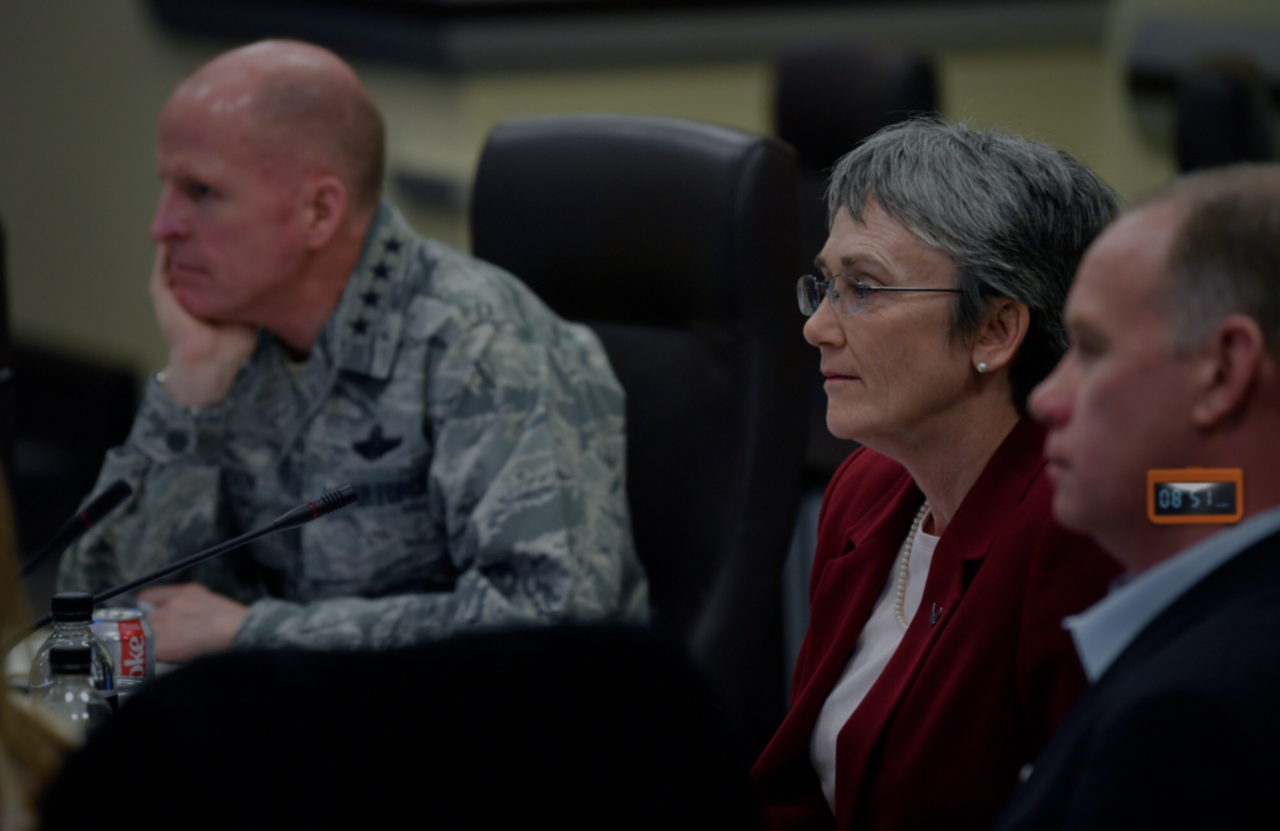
8:51
